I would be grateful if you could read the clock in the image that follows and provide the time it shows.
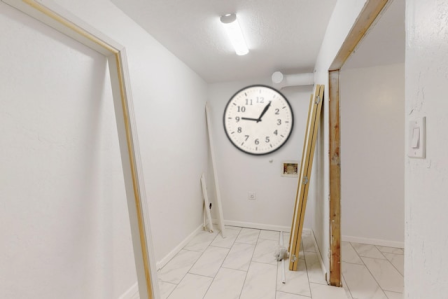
9:05
